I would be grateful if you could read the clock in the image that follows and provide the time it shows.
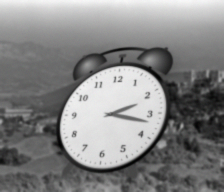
2:17
